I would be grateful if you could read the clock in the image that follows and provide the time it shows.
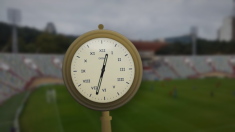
12:33
